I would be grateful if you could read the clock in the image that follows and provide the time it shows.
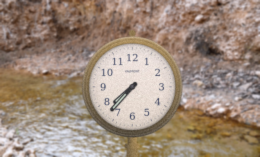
7:37
